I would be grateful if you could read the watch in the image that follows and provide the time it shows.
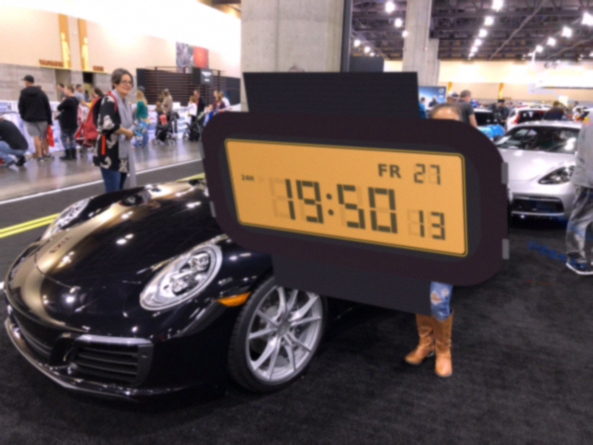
19:50:13
